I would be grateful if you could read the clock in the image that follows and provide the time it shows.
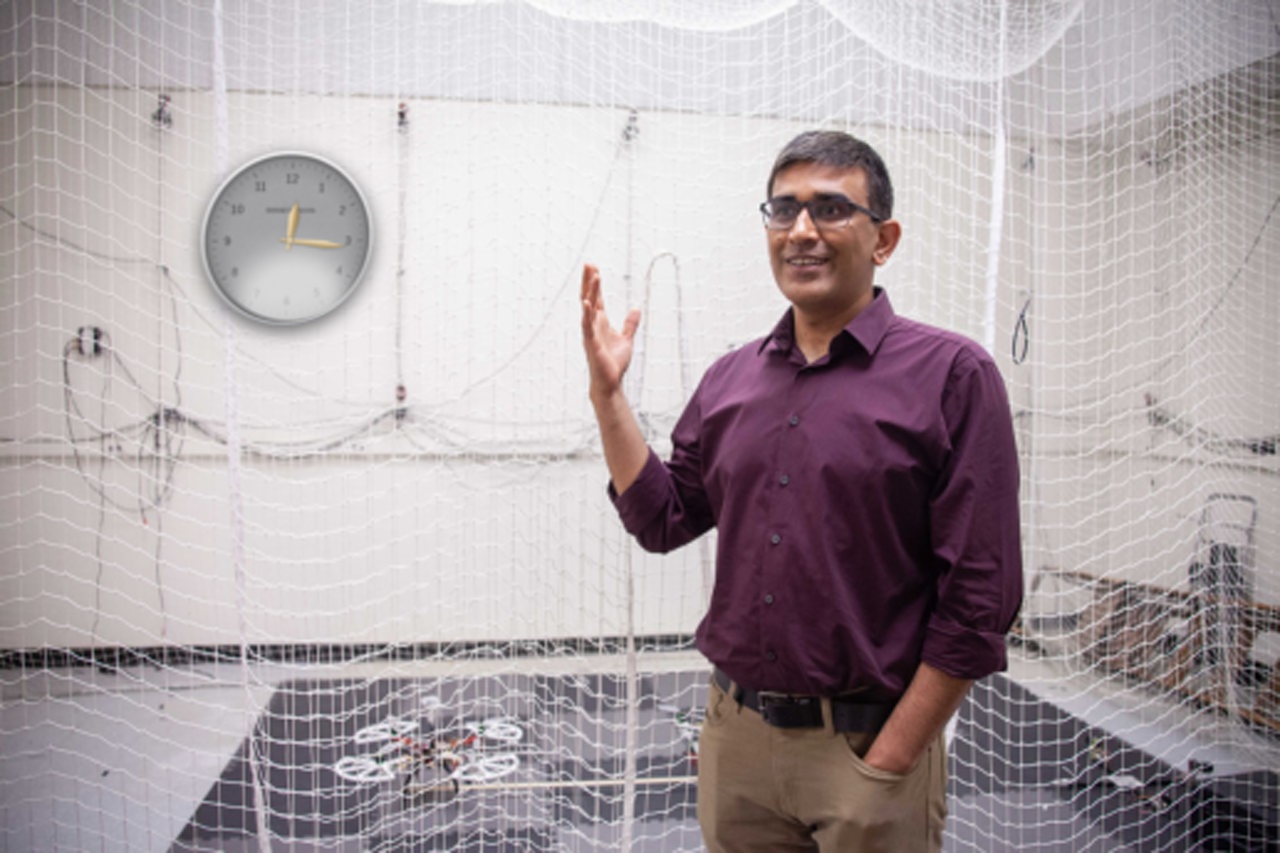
12:16
